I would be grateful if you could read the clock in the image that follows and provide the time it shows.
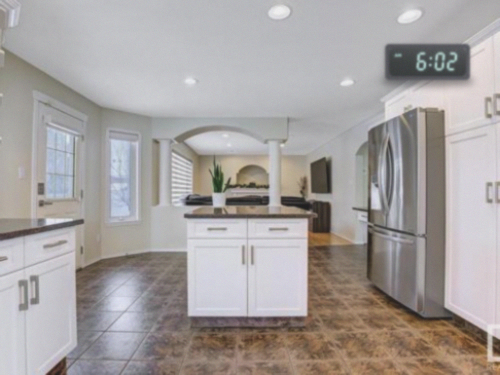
6:02
